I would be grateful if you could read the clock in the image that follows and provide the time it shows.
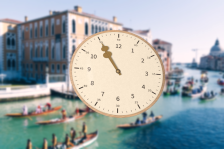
10:55
